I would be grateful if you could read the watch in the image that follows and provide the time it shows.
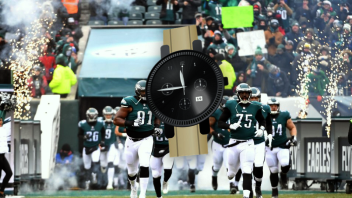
11:45
